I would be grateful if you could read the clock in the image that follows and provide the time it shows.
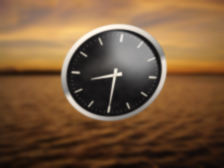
8:30
